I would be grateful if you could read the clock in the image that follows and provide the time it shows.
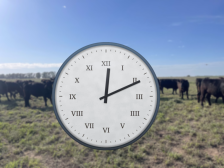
12:11
